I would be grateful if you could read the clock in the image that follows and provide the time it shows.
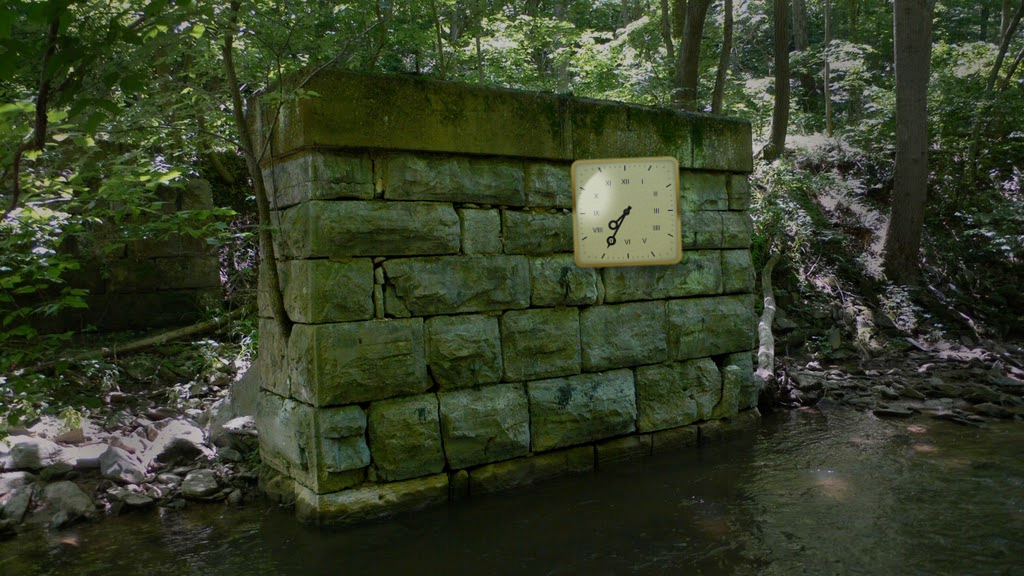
7:35
